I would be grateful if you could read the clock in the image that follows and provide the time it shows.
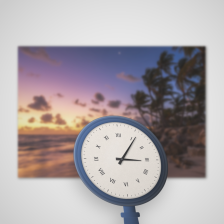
3:06
